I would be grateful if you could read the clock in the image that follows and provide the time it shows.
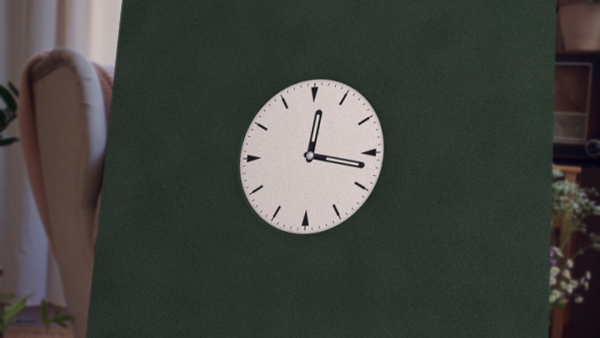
12:17
